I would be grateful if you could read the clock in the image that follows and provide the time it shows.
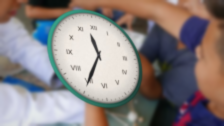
11:35
